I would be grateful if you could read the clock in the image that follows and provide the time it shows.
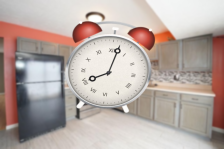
8:02
